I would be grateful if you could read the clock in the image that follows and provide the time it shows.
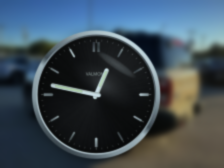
12:47
